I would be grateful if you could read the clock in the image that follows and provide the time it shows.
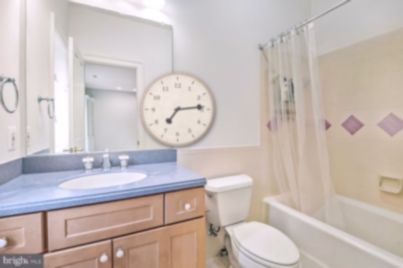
7:14
